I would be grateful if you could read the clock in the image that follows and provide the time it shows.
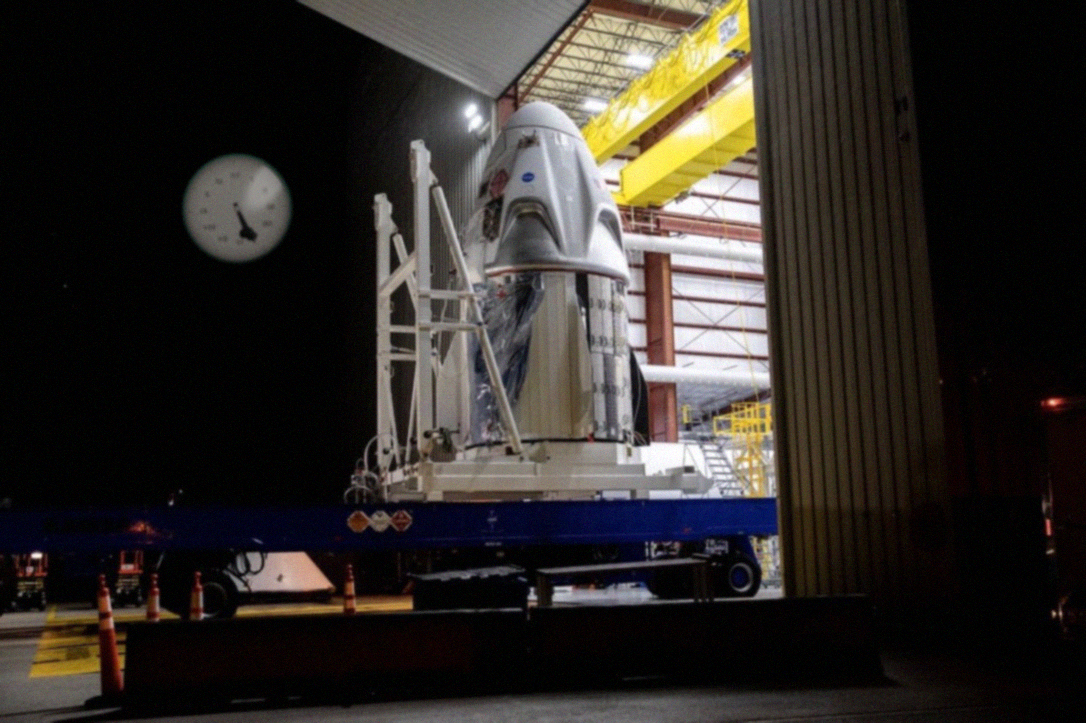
5:26
